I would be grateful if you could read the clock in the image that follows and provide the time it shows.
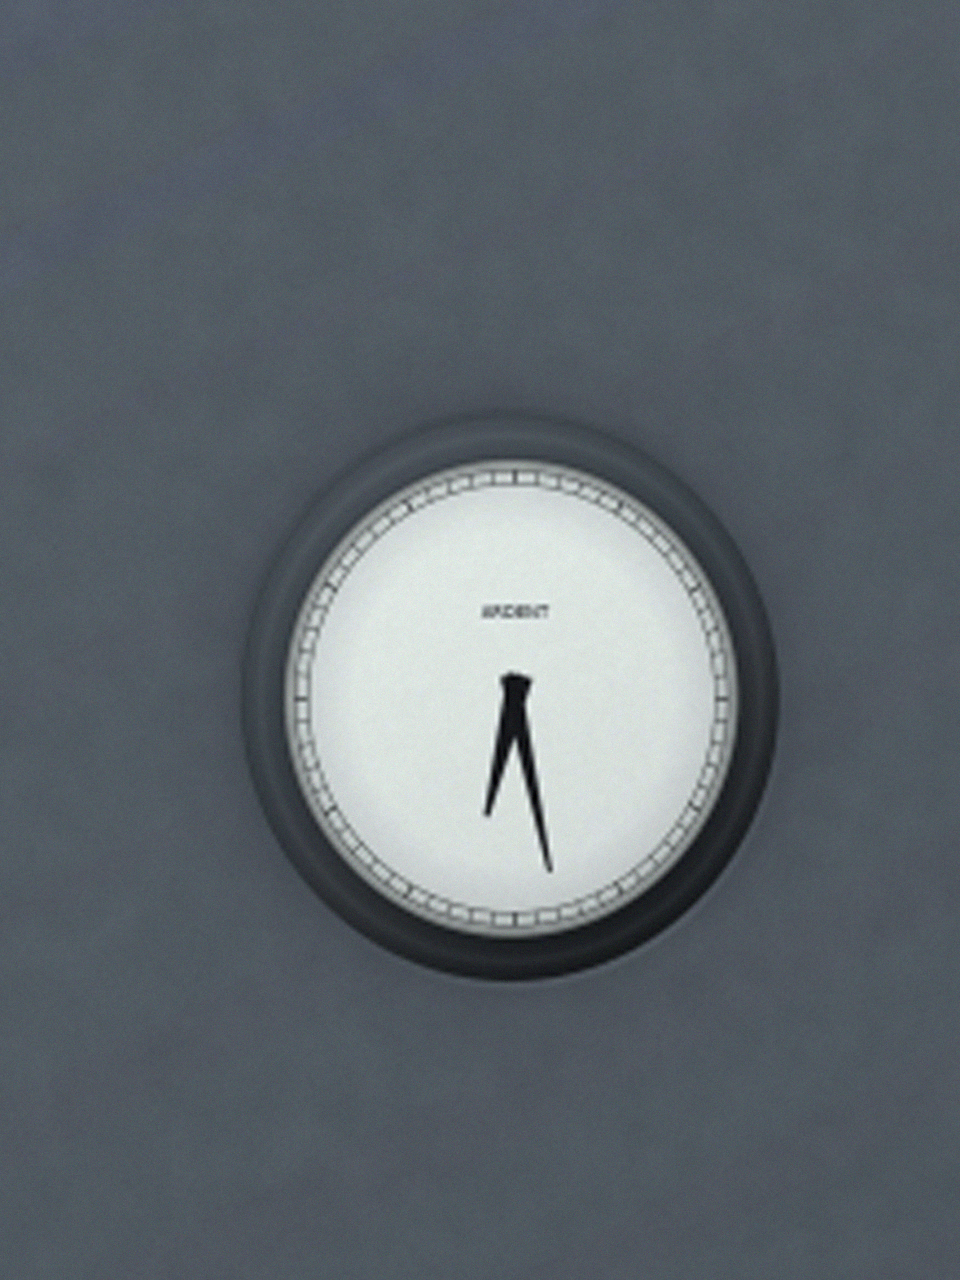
6:28
